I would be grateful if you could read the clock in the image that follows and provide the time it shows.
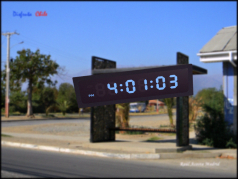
4:01:03
